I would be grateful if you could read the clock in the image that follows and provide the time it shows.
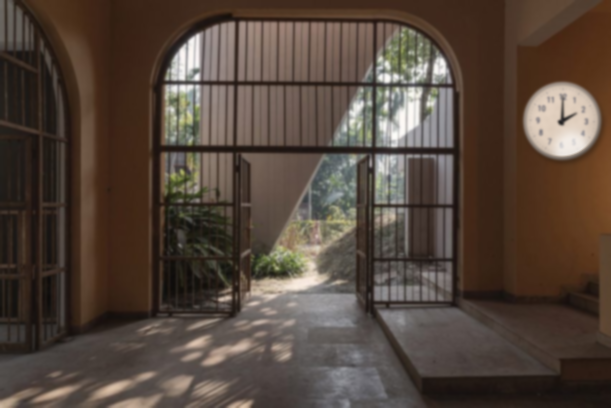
2:00
